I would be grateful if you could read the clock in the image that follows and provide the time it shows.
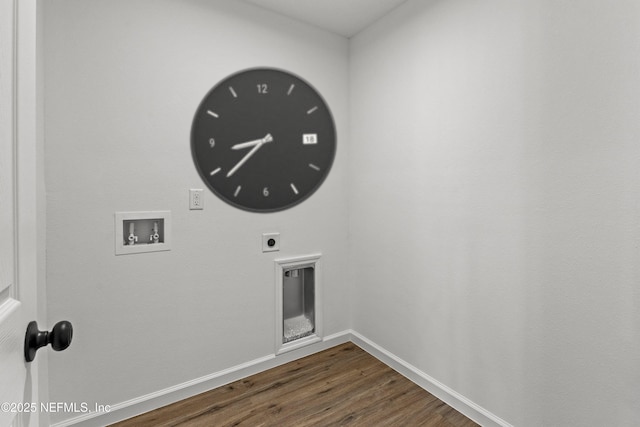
8:38
